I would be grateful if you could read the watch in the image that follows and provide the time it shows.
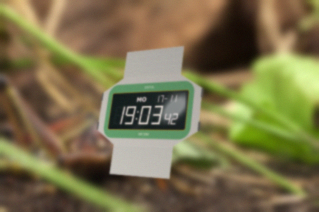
19:03
